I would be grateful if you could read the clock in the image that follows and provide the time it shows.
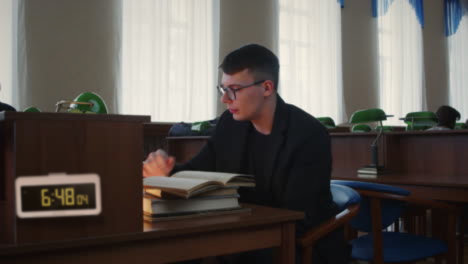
6:48
